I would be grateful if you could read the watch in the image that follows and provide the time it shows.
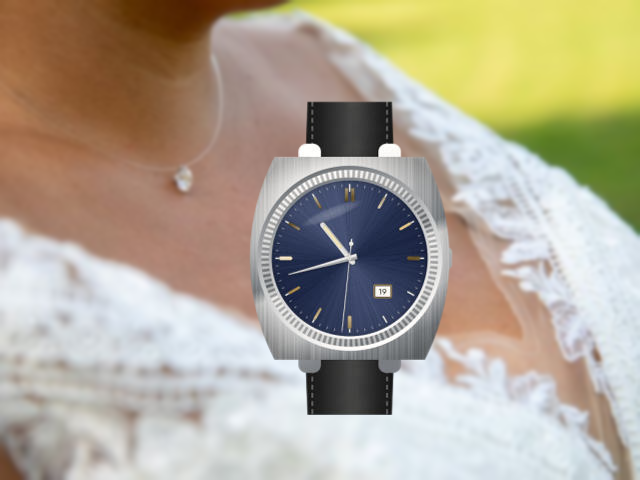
10:42:31
